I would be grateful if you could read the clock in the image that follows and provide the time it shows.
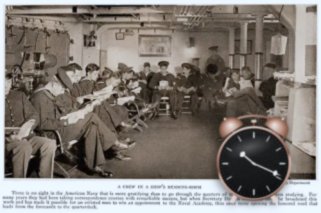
10:19
